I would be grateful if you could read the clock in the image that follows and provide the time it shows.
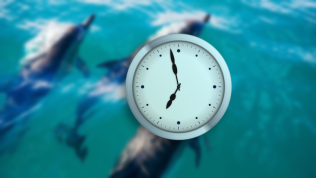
6:58
